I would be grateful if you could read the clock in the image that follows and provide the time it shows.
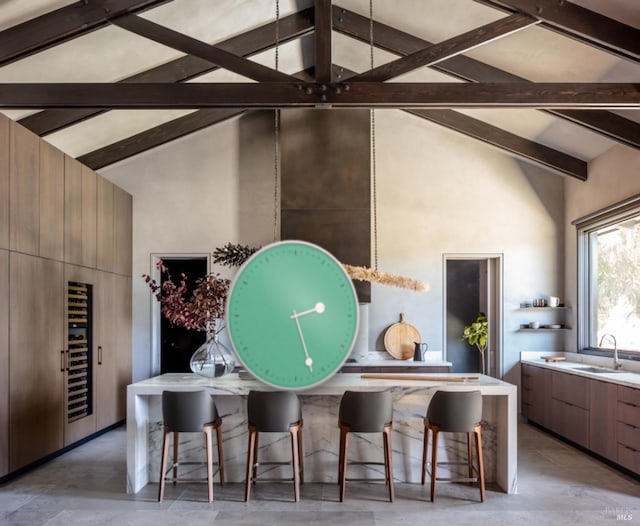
2:27
